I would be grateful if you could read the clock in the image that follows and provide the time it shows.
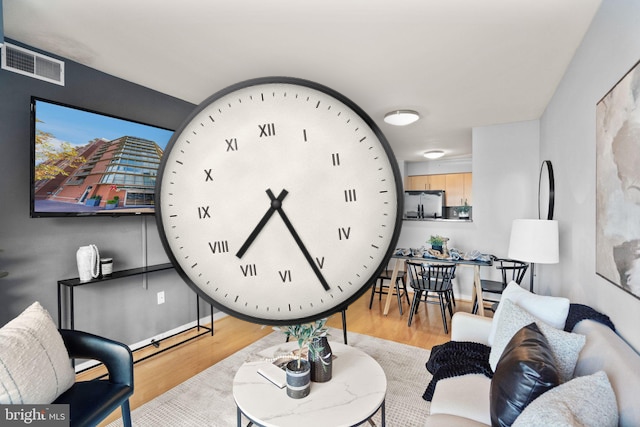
7:26
